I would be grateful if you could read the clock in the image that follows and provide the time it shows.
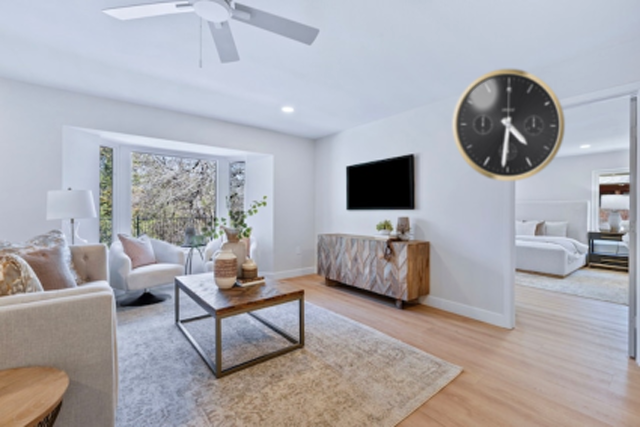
4:31
